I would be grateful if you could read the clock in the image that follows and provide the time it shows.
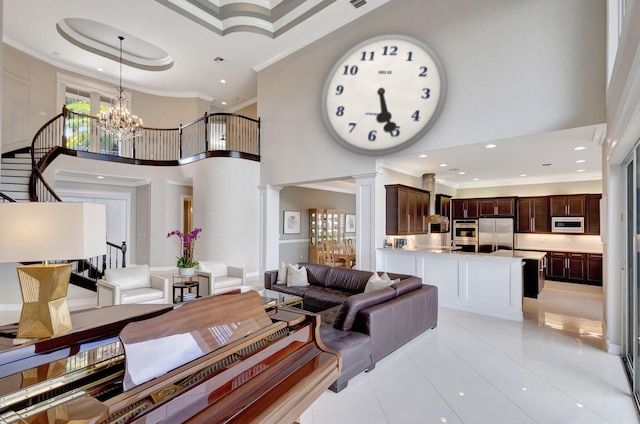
5:26
